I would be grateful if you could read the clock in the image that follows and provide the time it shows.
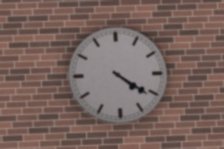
4:21
